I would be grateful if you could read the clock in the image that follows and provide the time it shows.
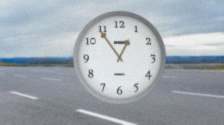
12:54
